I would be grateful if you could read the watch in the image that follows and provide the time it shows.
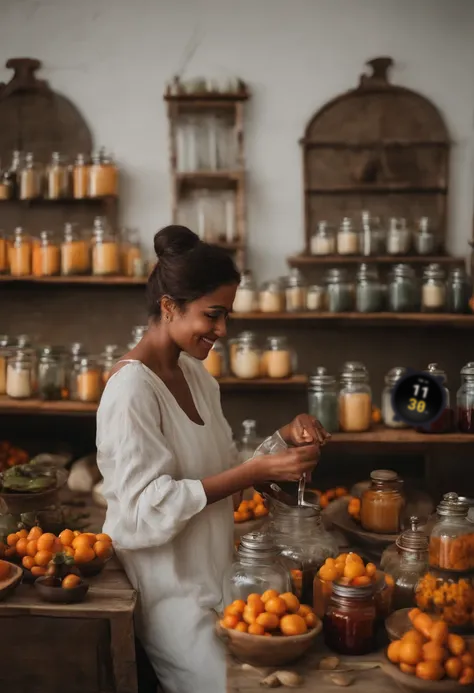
11:30
